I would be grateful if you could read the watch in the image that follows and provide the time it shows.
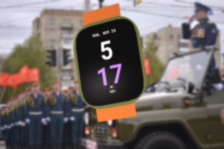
5:17
